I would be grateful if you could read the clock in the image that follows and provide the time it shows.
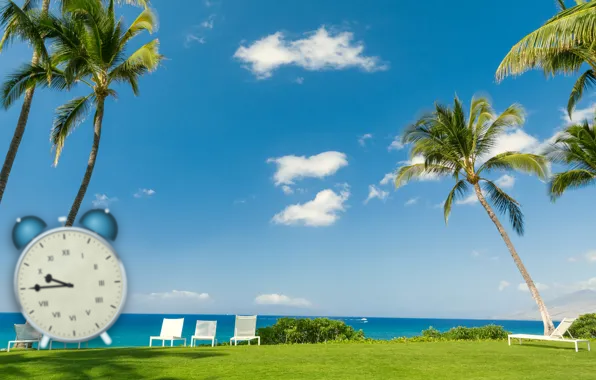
9:45
